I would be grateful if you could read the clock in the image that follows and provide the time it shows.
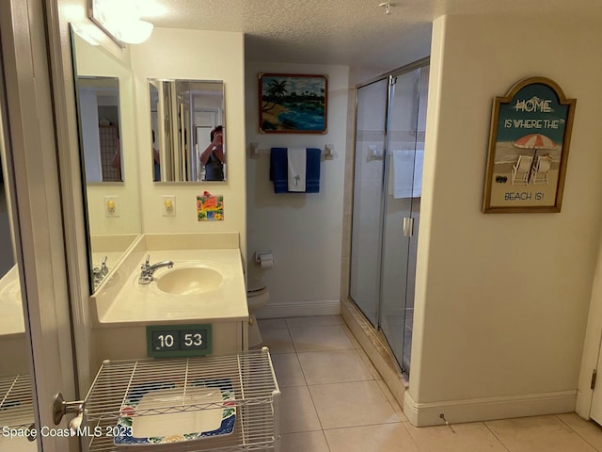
10:53
